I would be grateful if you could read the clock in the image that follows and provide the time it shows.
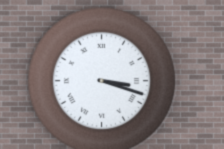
3:18
